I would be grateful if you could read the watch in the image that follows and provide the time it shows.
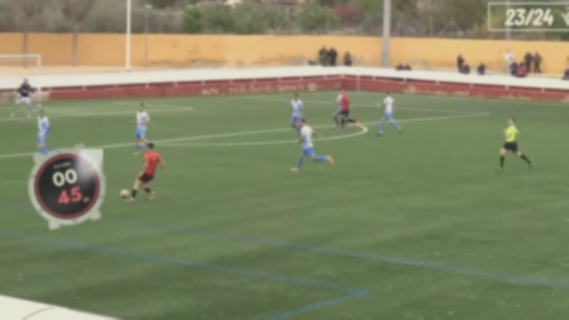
0:45
